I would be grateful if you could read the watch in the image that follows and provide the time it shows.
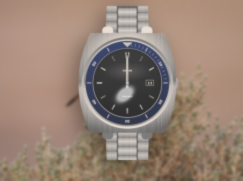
12:00
